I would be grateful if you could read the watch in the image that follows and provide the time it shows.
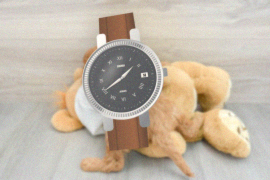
1:40
